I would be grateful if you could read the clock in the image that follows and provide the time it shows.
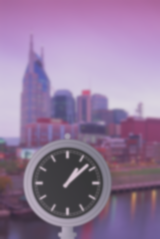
1:08
